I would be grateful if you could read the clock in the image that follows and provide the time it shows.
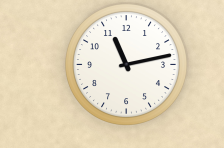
11:13
